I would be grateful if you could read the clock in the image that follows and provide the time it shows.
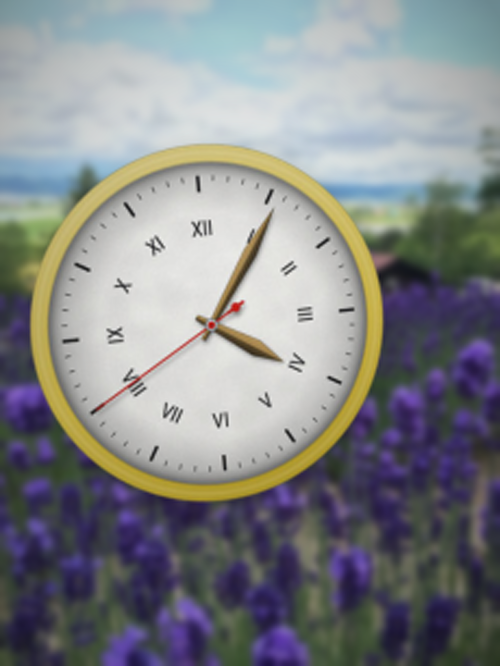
4:05:40
